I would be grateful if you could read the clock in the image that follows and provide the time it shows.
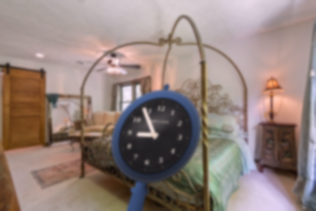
8:54
